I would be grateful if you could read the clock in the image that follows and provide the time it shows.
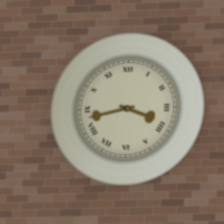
3:43
